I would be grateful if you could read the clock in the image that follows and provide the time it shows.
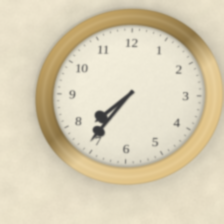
7:36
